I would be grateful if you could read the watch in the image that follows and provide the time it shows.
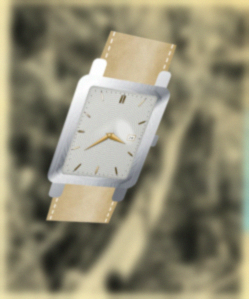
3:38
